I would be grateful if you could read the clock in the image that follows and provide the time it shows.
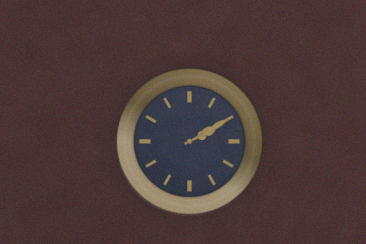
2:10
